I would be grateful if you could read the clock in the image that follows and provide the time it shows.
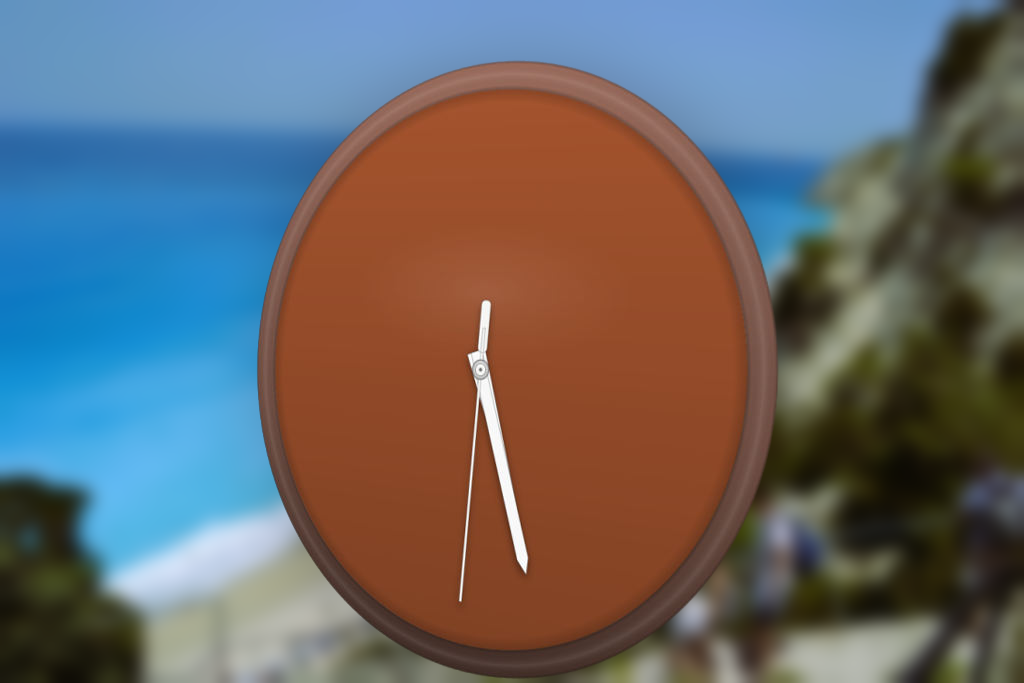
5:27:31
